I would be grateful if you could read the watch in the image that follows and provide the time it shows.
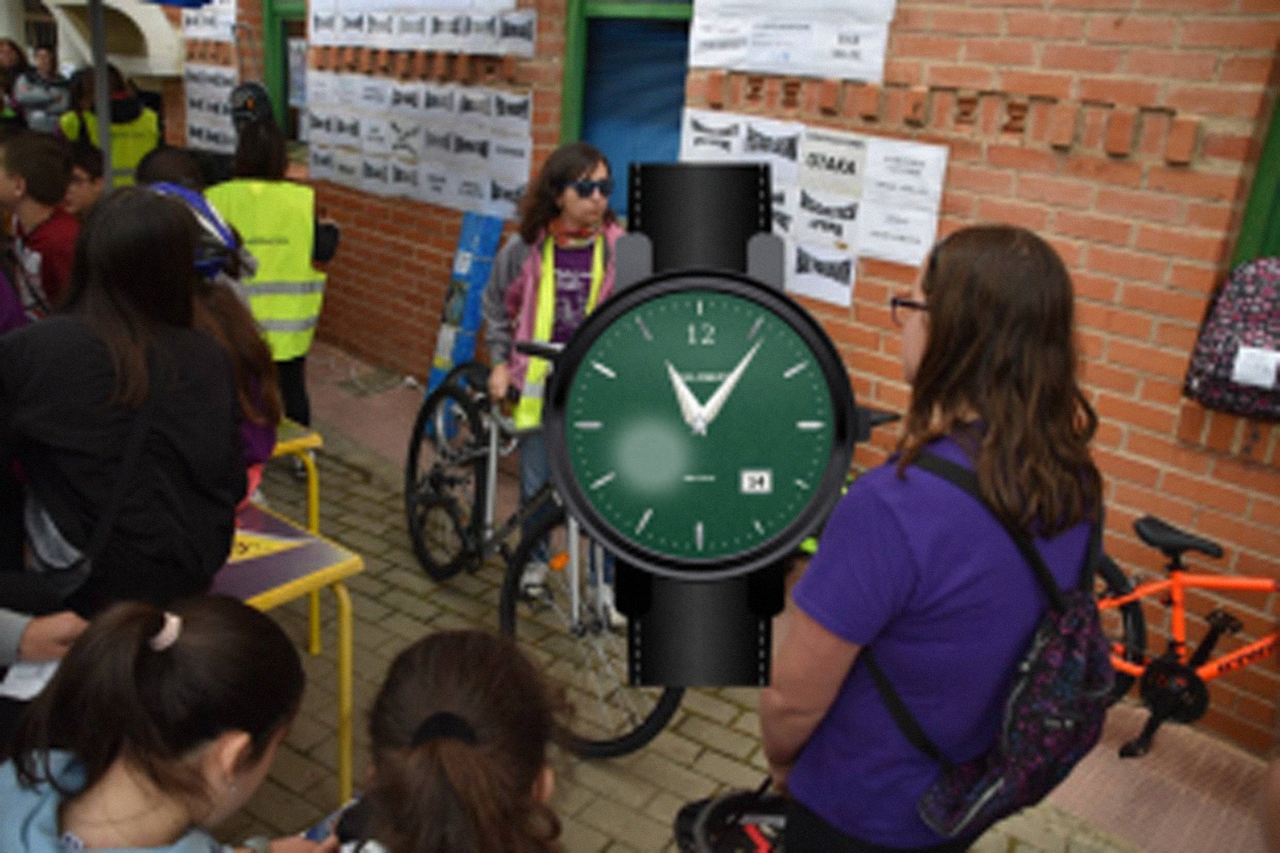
11:06
